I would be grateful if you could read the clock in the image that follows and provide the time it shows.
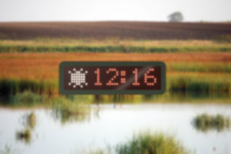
12:16
